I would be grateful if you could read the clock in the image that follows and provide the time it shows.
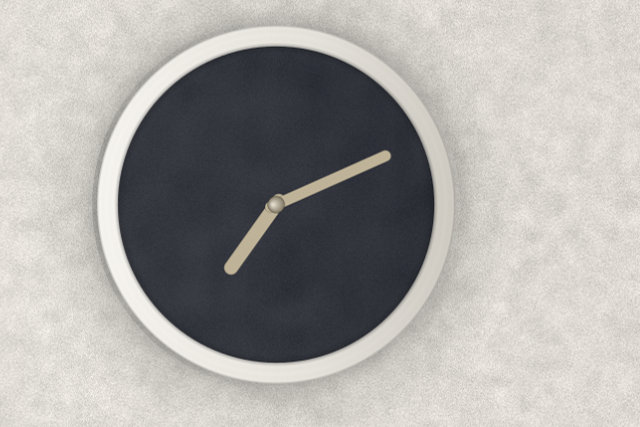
7:11
